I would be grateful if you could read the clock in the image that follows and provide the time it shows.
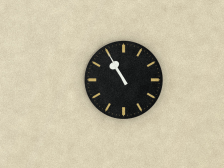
10:55
